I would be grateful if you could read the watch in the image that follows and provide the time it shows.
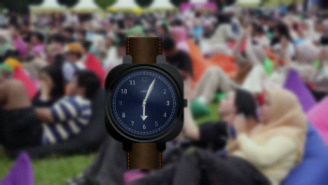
6:04
